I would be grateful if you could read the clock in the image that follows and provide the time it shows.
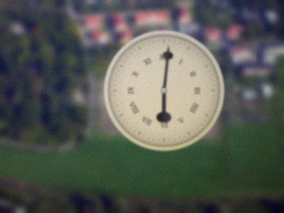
6:01
